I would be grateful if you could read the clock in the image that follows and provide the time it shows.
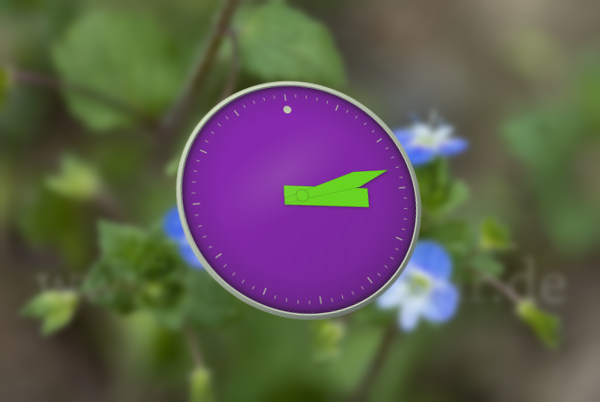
3:13
